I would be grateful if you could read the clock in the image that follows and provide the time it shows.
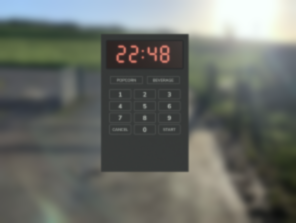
22:48
